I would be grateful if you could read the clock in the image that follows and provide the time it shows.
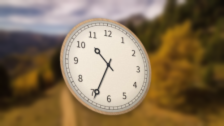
10:34
